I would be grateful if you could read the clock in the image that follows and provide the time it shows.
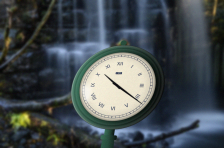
10:21
